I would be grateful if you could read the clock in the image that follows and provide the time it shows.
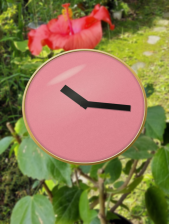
10:16
